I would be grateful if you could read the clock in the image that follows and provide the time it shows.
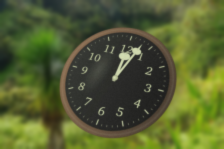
12:03
